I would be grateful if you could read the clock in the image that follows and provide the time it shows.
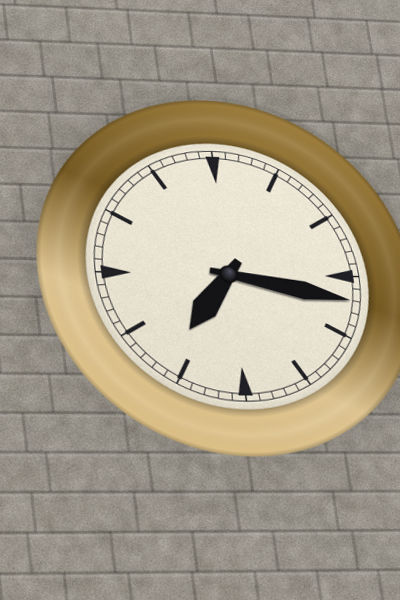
7:17
